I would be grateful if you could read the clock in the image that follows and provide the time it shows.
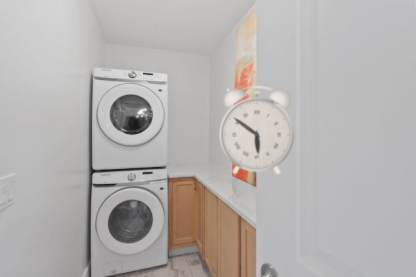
5:51
